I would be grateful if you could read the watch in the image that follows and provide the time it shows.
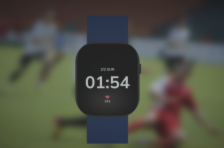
1:54
